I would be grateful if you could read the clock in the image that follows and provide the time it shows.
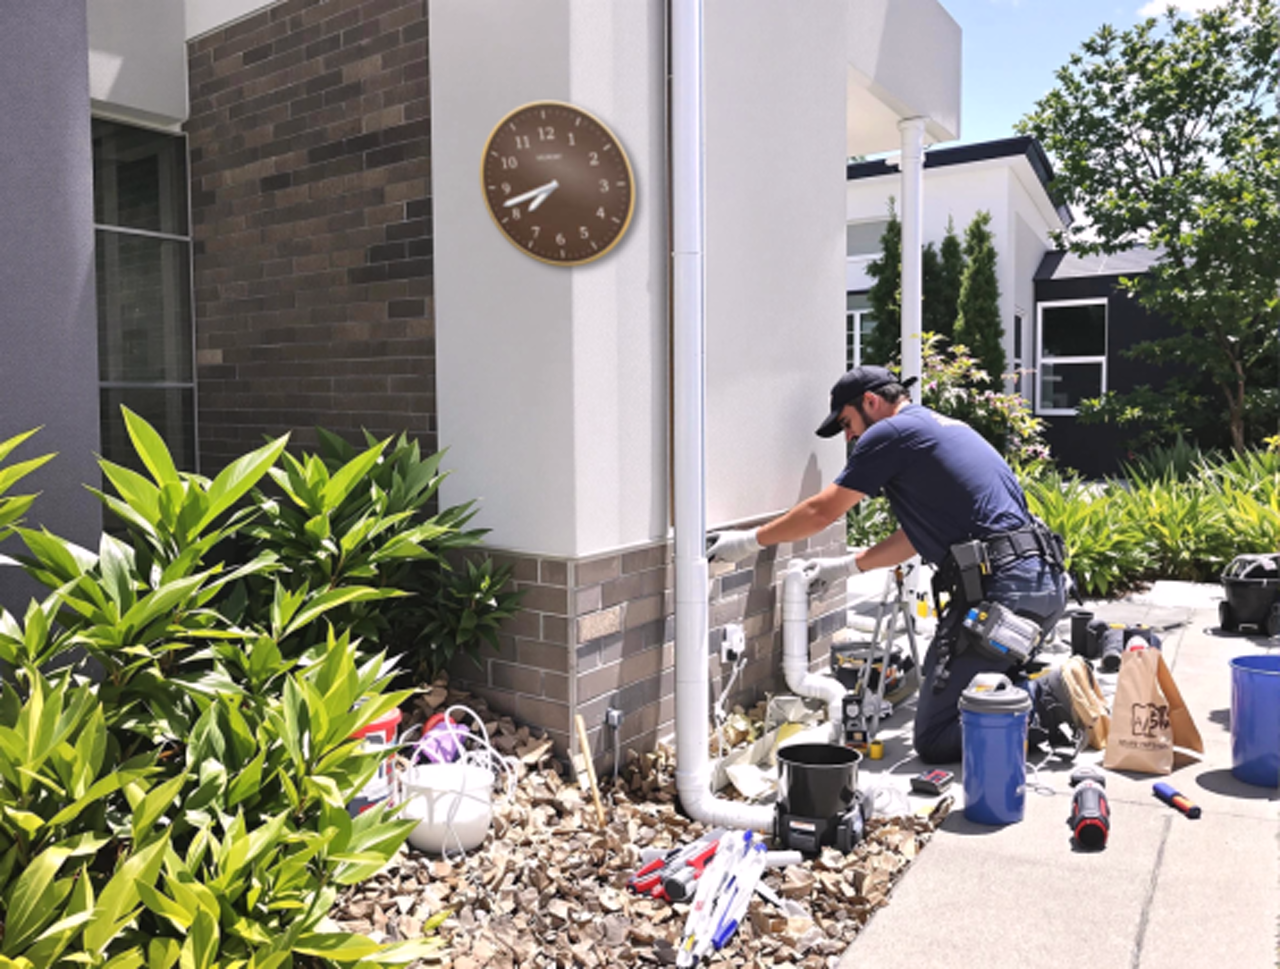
7:42
